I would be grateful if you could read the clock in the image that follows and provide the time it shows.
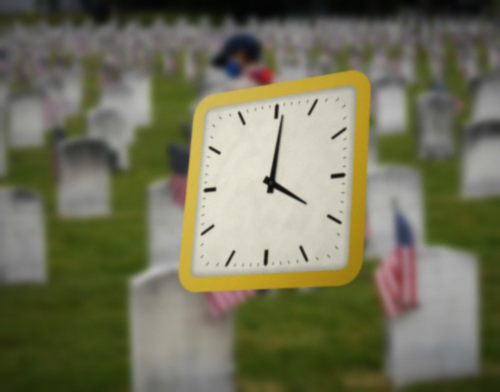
4:01
